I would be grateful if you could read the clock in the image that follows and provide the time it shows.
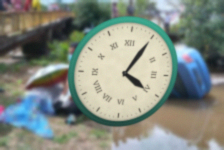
4:05
